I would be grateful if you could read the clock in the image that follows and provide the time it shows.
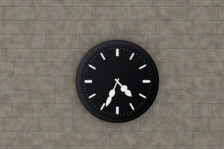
4:34
